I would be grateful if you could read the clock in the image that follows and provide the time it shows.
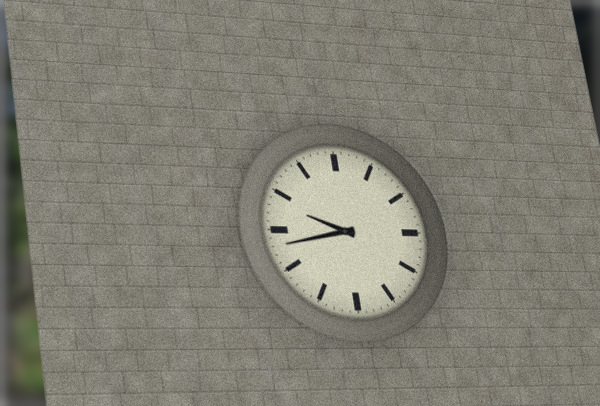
9:43
